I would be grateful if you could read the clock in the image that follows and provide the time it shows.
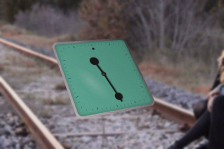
11:28
